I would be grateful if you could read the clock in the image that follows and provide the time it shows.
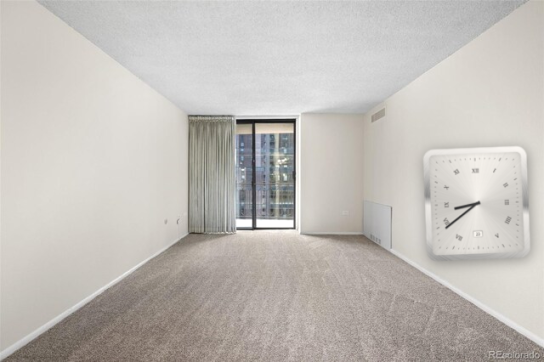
8:39
